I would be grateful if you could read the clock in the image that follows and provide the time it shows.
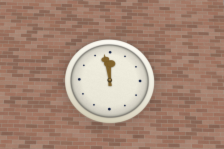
11:58
